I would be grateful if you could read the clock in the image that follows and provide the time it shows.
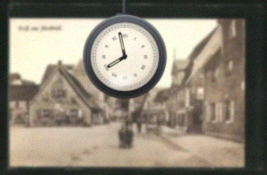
7:58
